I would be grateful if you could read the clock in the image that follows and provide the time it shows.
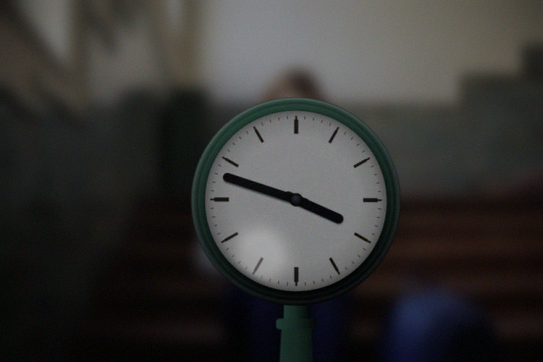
3:48
